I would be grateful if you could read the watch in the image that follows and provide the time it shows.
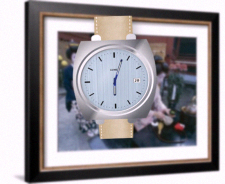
6:03
